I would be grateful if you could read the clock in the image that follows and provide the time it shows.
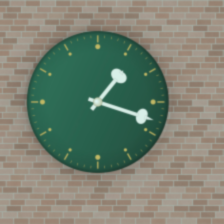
1:18
